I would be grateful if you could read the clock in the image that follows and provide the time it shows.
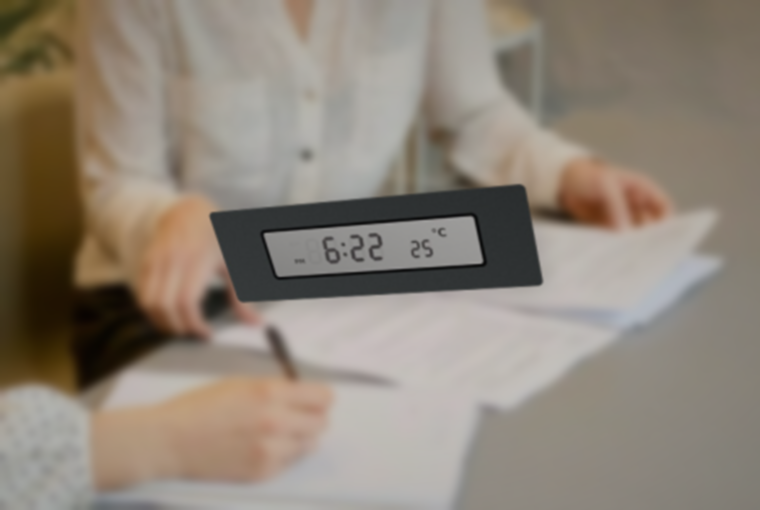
6:22
